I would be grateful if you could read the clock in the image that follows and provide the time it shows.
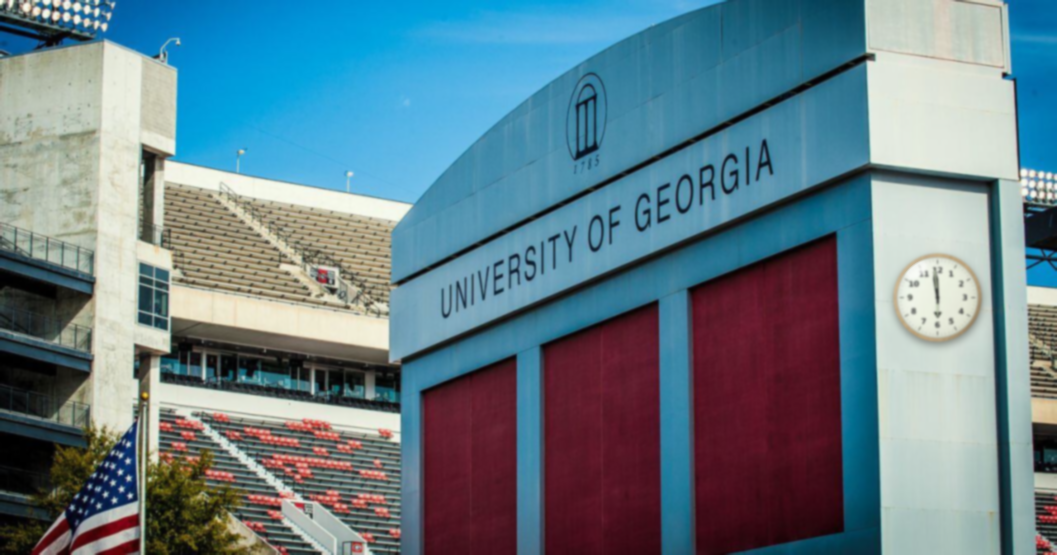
5:59
